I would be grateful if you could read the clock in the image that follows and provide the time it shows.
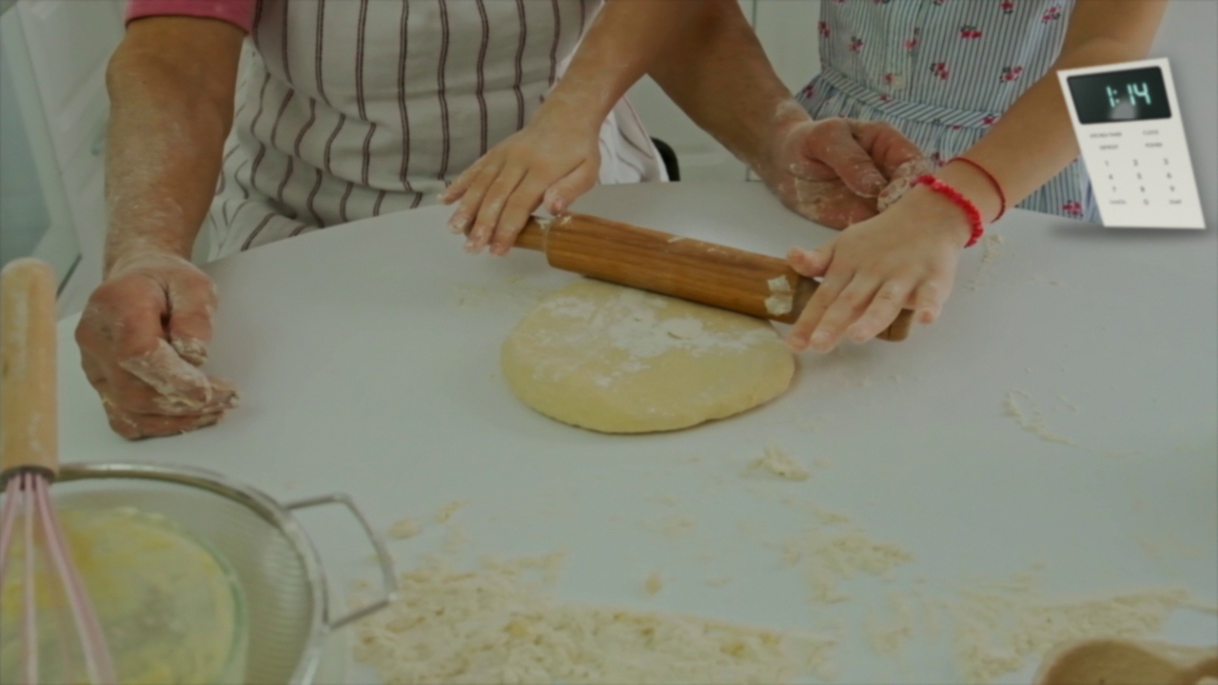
1:14
